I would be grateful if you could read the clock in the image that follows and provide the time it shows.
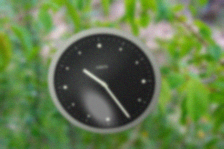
10:25
